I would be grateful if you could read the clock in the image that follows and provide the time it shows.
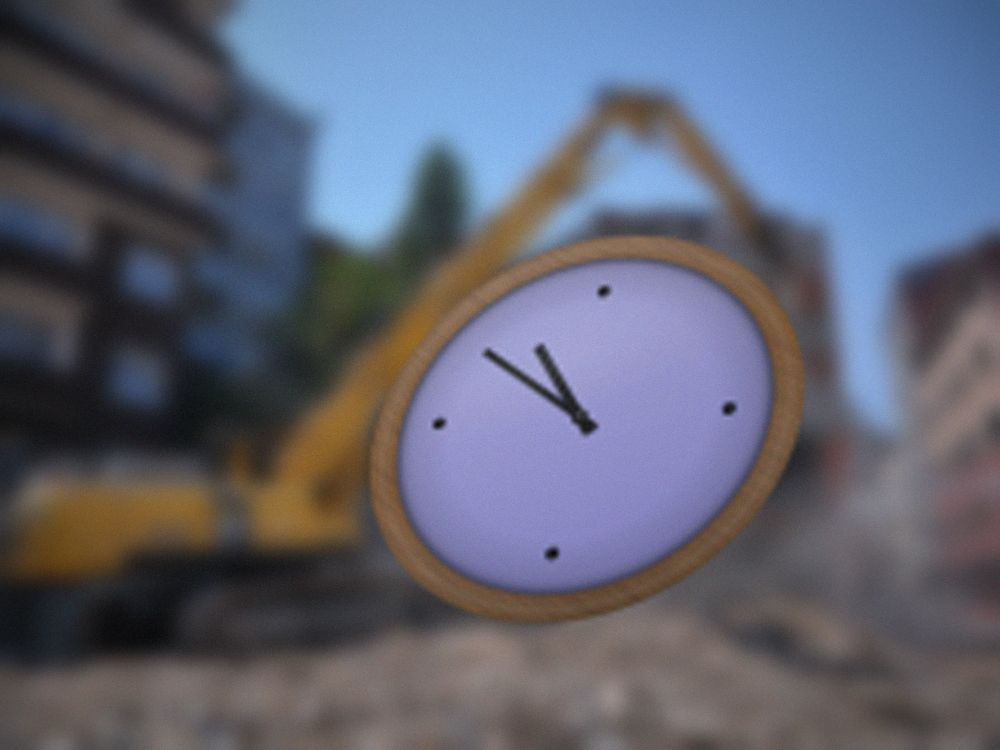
10:51
